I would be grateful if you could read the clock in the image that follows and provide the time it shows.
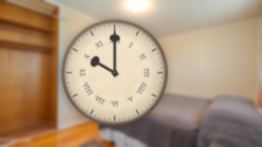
10:00
